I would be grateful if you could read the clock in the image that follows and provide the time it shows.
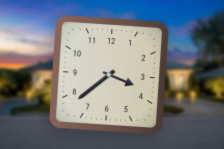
3:38
